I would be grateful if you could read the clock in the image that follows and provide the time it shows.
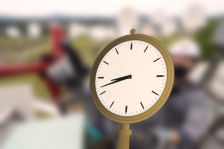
8:42
